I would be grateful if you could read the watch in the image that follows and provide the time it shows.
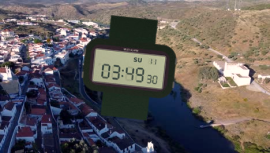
3:49:30
